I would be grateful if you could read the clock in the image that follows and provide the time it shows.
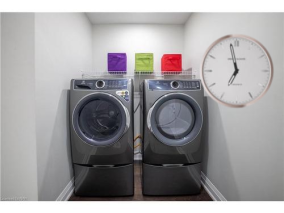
6:58
